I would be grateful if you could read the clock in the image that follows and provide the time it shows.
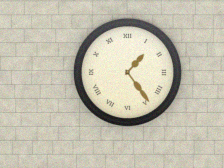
1:24
